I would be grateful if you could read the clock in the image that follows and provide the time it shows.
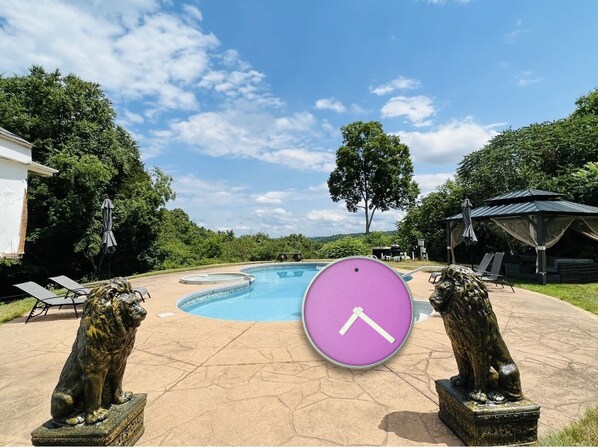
7:22
